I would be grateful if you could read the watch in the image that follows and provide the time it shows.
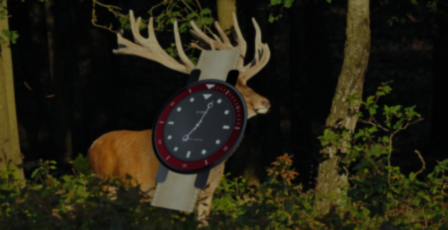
7:03
